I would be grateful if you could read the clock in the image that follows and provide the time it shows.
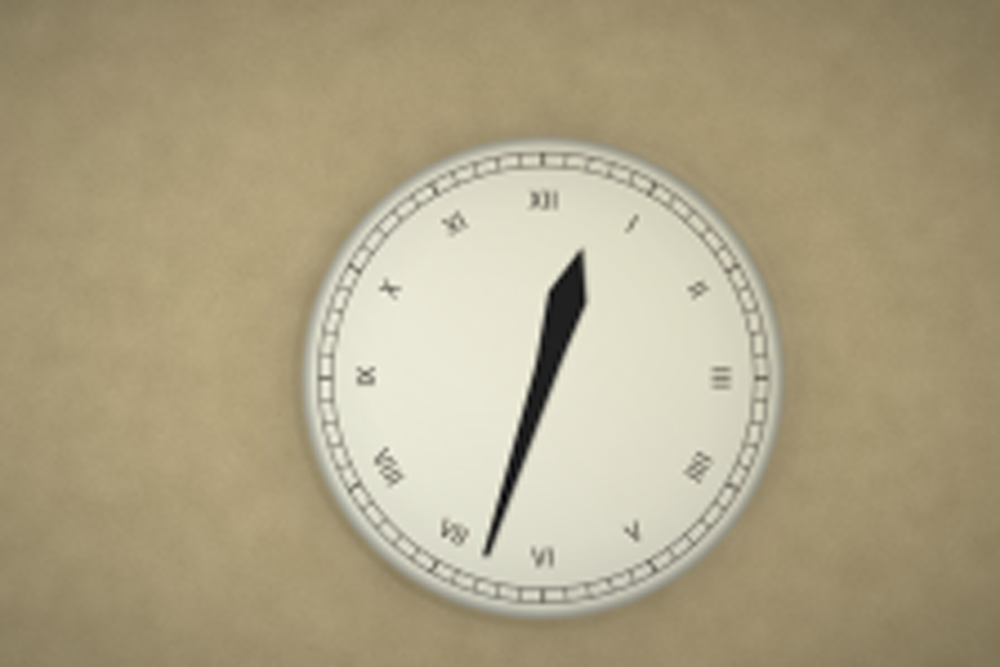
12:33
